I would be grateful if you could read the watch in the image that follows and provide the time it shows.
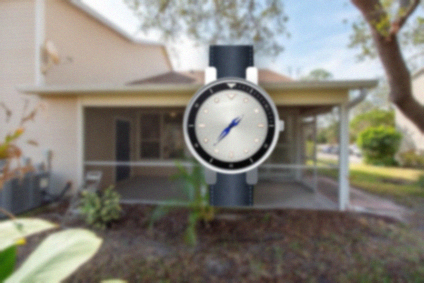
1:37
